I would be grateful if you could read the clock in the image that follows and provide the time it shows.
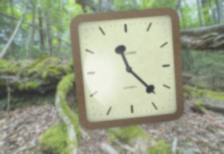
11:23
